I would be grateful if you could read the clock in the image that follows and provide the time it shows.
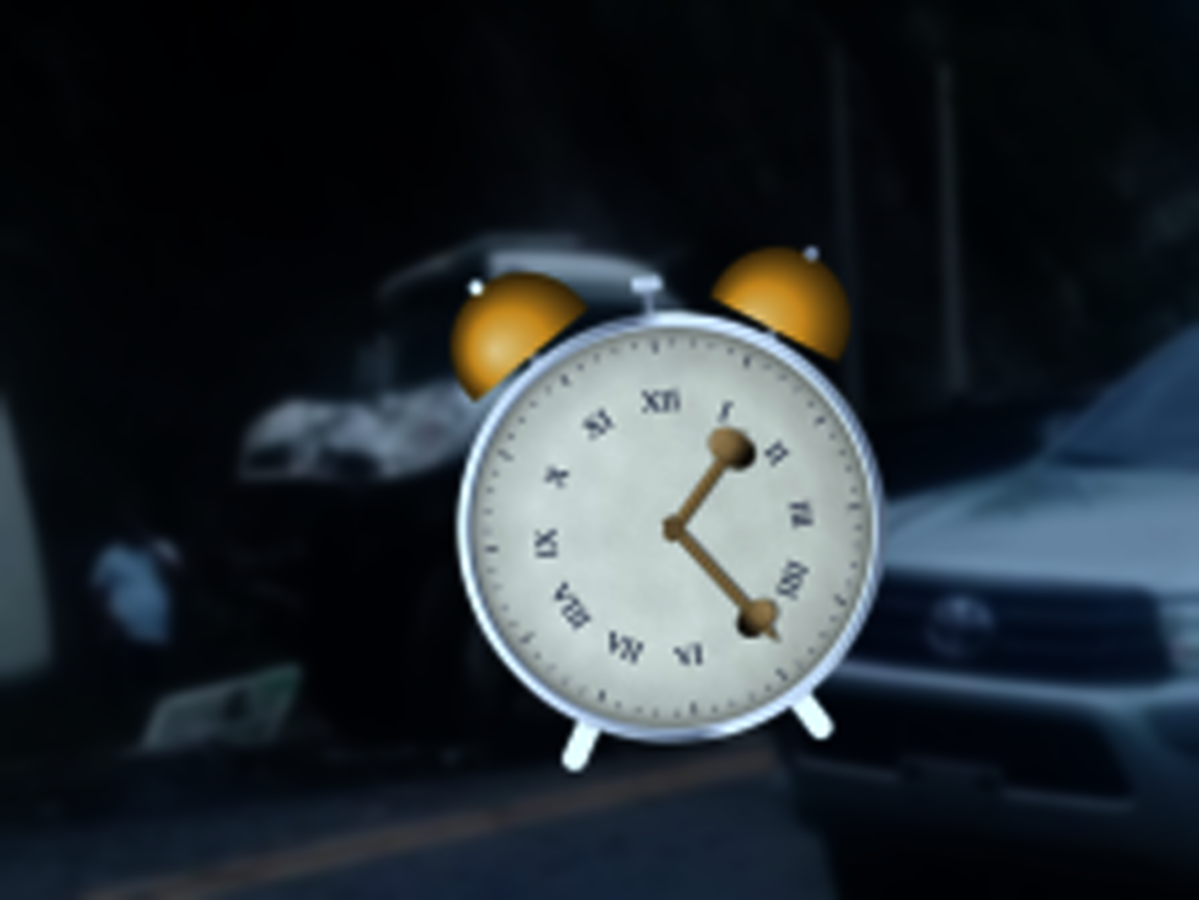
1:24
